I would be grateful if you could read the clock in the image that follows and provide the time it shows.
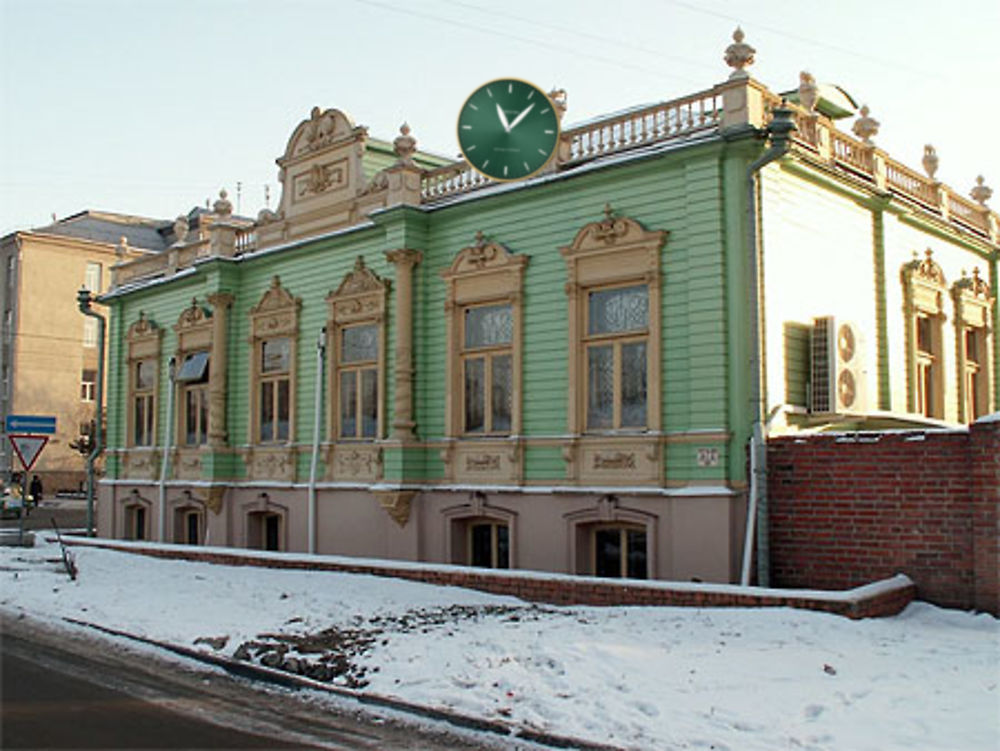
11:07
